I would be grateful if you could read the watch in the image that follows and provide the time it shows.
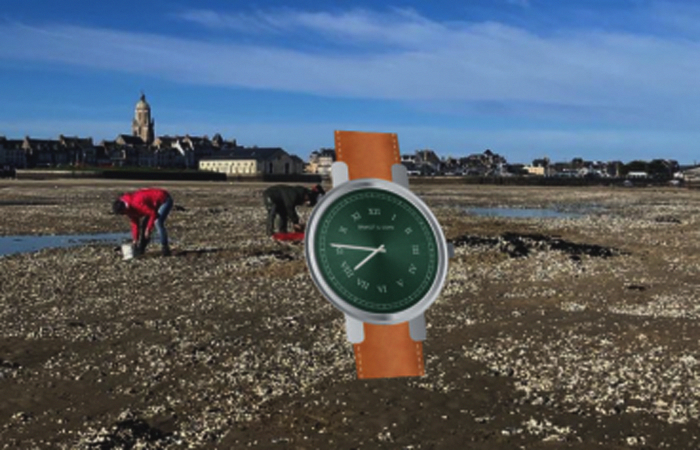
7:46
